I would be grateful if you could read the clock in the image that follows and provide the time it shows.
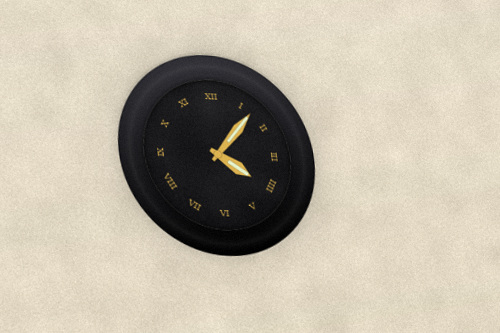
4:07
